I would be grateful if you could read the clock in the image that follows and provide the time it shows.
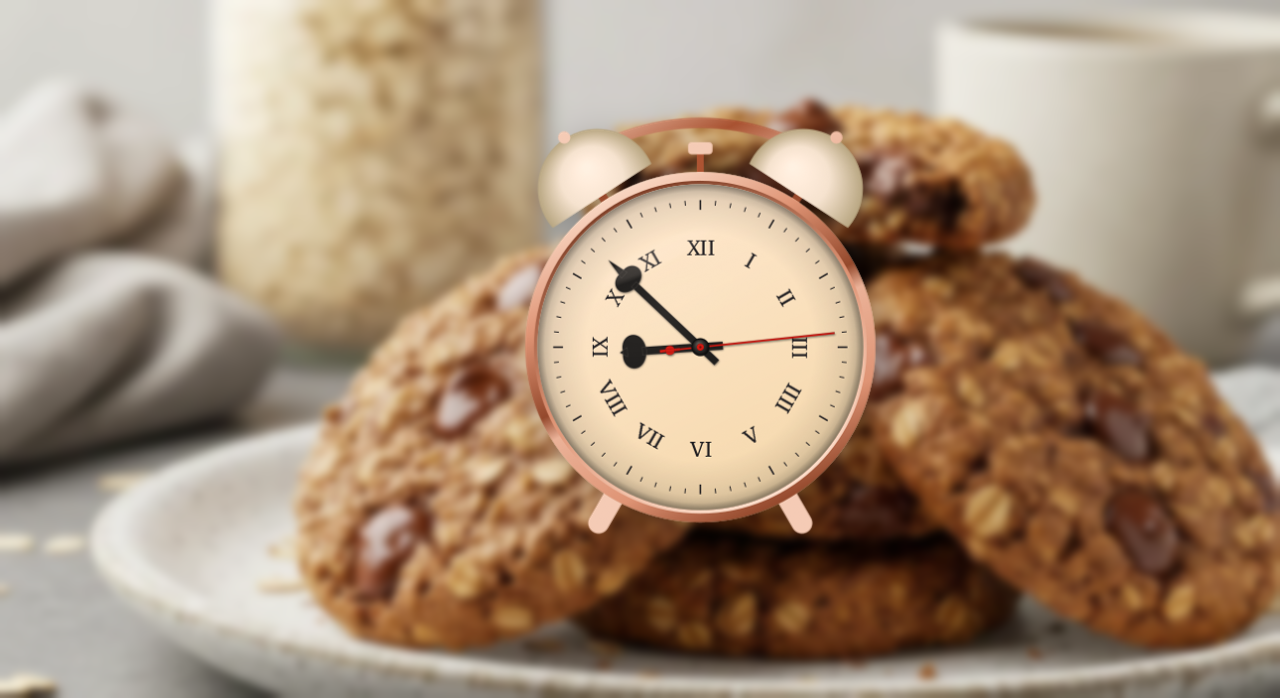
8:52:14
